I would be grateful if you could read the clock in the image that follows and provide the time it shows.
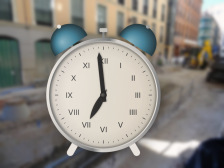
6:59
